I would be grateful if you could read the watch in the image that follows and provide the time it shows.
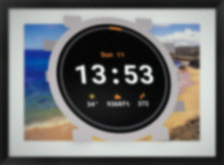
13:53
